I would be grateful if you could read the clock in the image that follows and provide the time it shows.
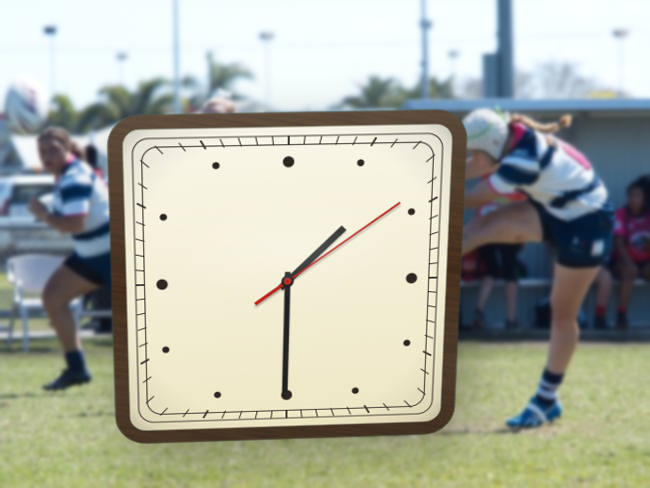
1:30:09
